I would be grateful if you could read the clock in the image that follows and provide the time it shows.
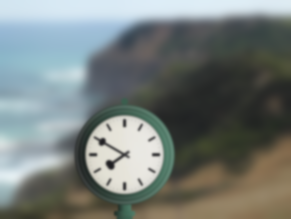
7:50
